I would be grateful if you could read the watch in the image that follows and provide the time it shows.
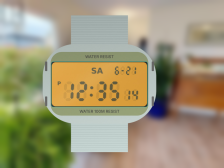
12:35:14
